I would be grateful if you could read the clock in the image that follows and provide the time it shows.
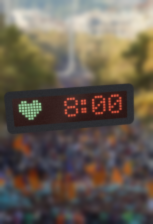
8:00
